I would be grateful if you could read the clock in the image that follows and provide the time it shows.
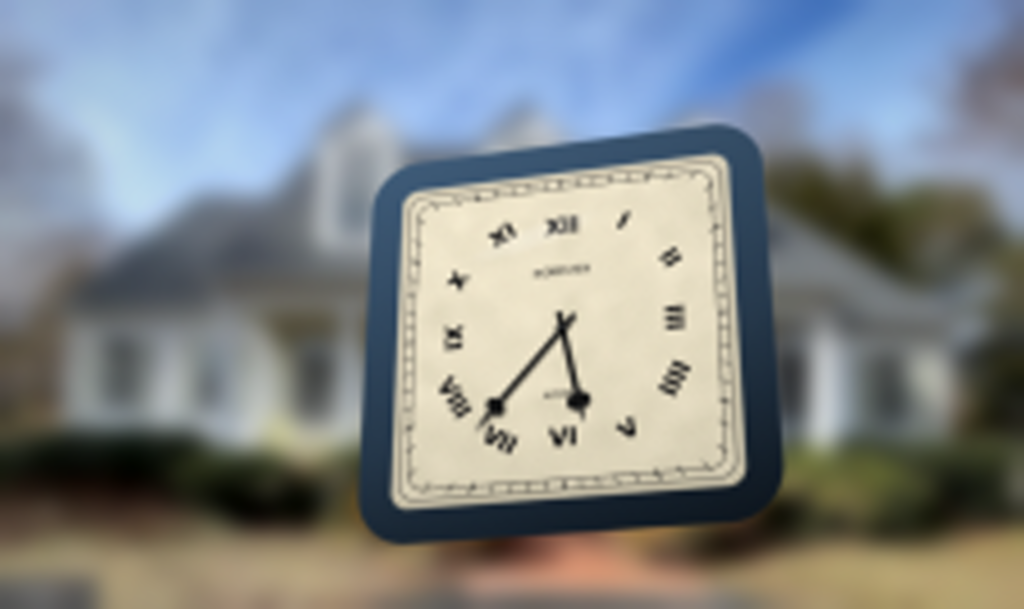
5:37
